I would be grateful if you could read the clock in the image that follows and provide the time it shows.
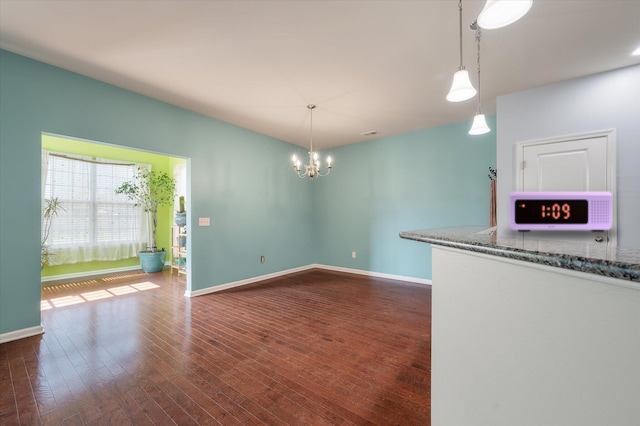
1:09
